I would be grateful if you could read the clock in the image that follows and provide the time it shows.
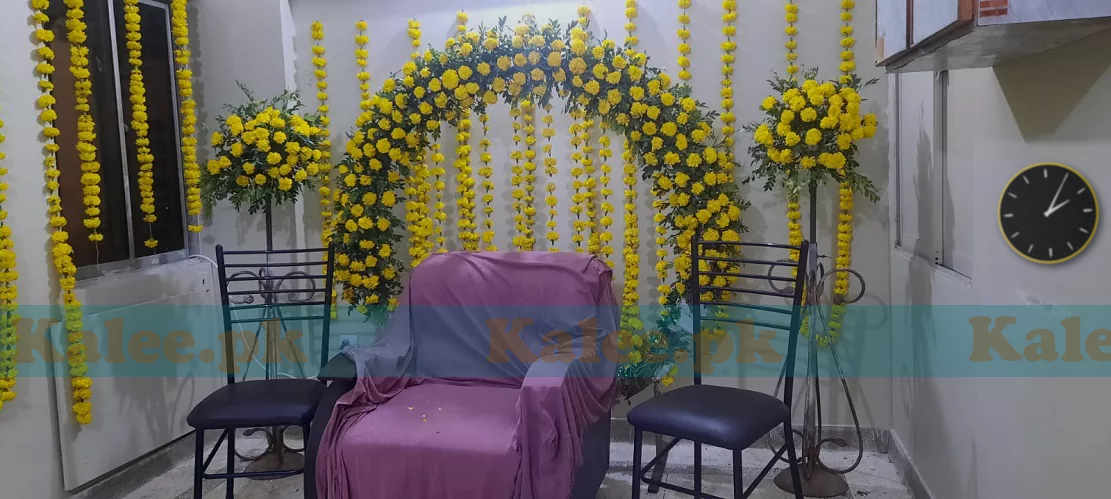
2:05
